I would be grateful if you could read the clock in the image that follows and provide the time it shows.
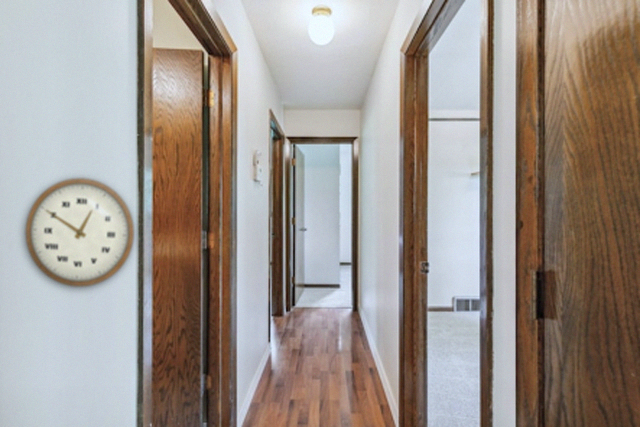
12:50
